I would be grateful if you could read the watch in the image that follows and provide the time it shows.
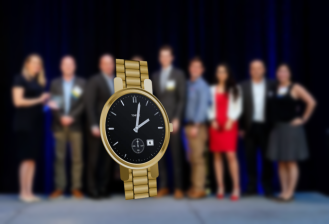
2:02
